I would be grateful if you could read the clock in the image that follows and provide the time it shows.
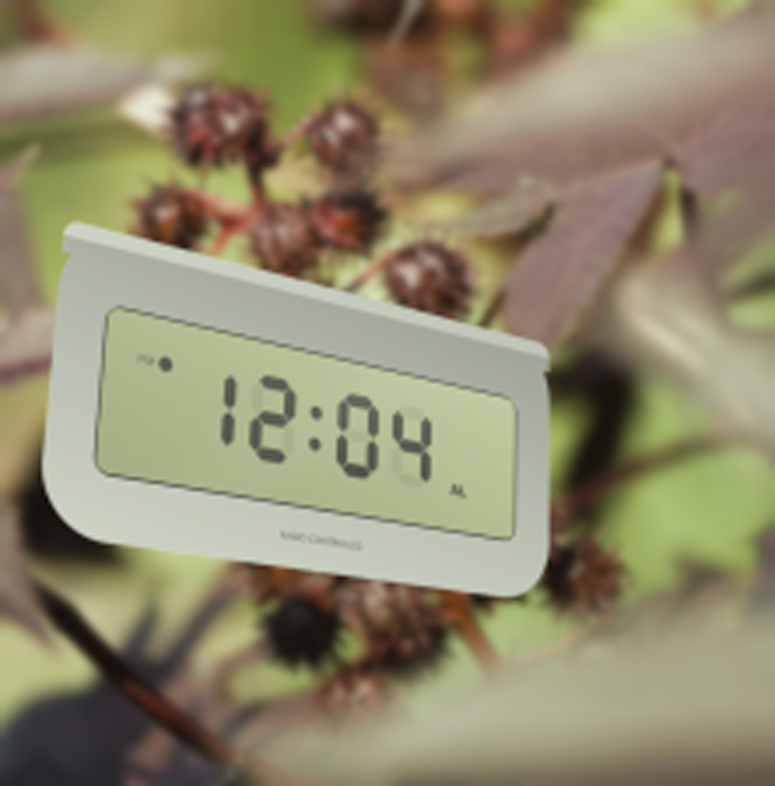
12:04
